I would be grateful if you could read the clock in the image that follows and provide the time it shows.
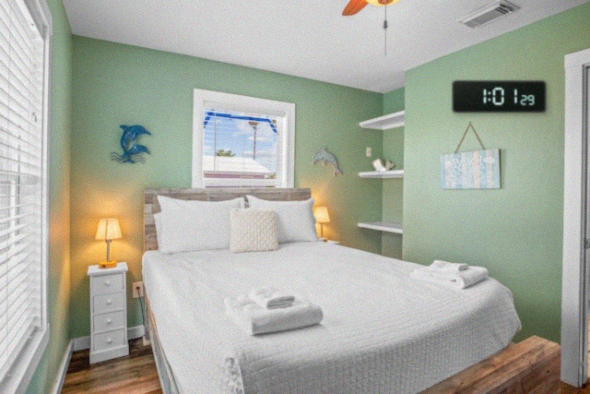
1:01
